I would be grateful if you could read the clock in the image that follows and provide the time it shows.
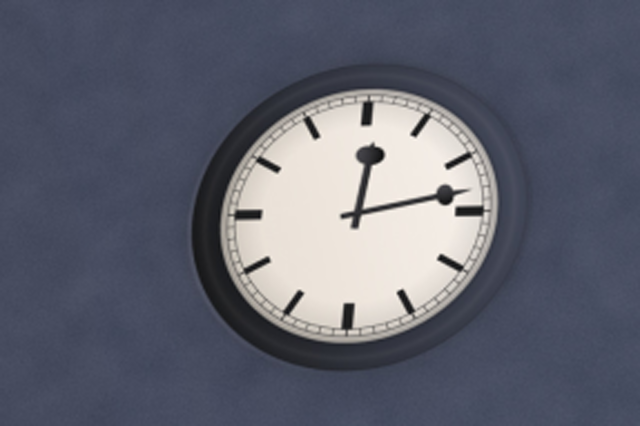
12:13
